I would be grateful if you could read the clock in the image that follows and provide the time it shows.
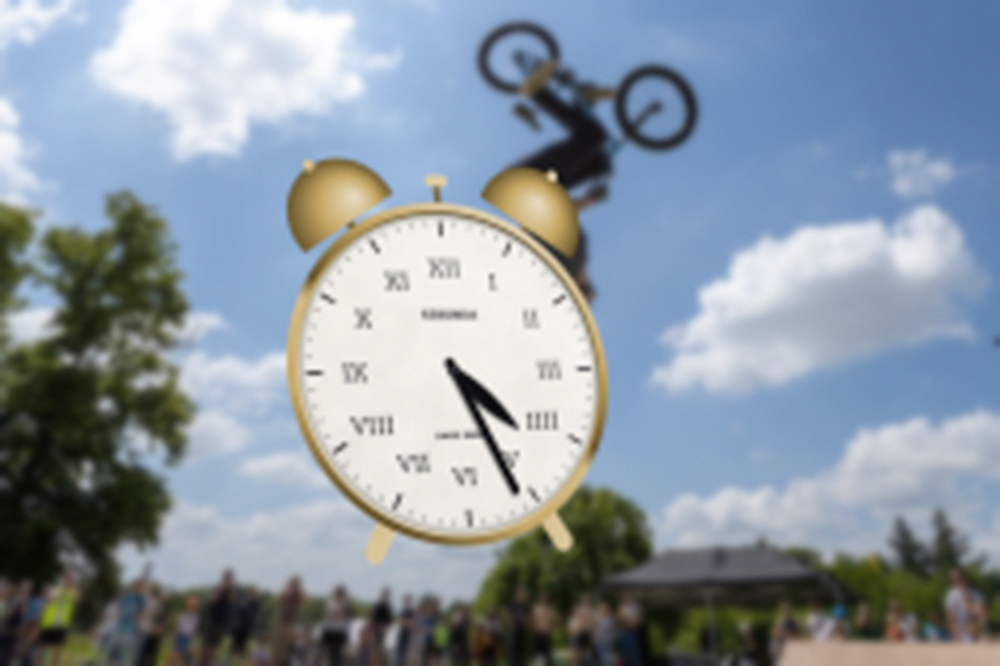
4:26
